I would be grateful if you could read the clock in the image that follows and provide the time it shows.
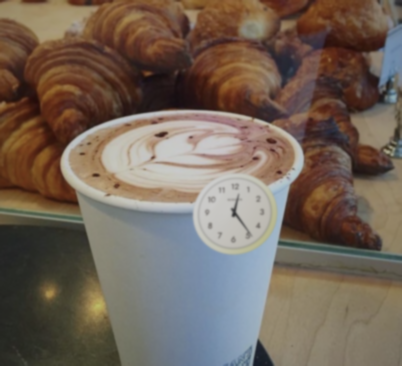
12:24
